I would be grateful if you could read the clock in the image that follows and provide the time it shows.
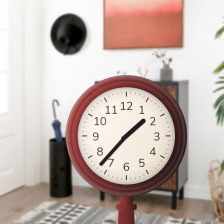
1:37
